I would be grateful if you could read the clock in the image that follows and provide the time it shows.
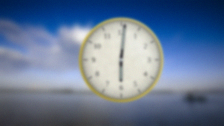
6:01
